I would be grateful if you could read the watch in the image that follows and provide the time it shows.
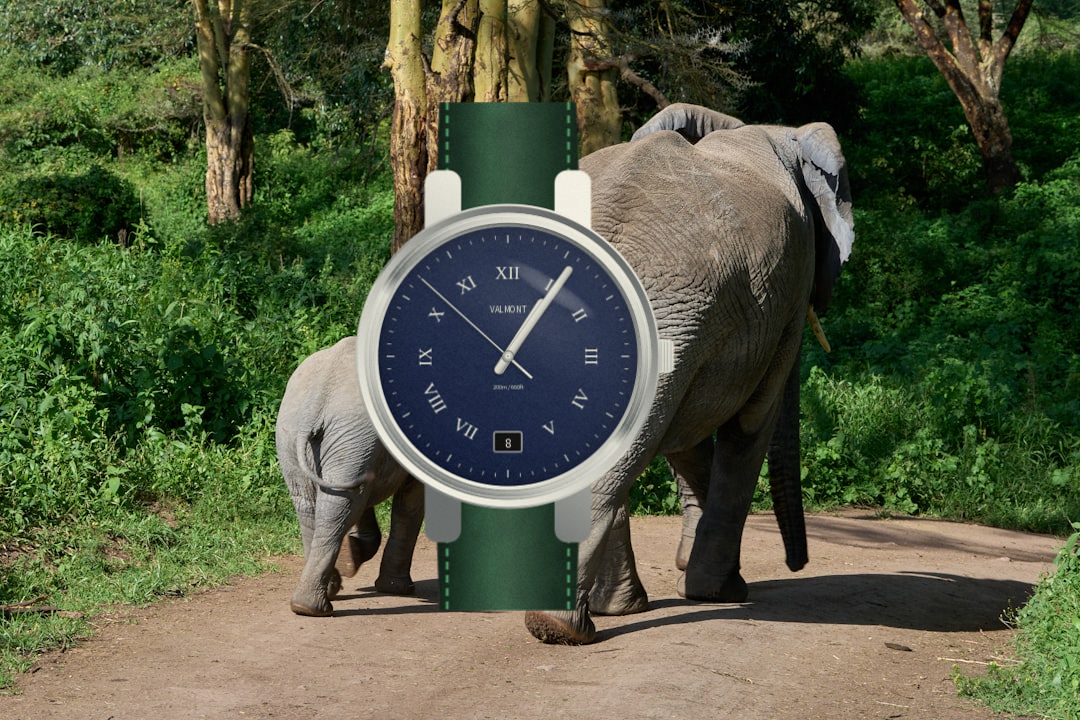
1:05:52
